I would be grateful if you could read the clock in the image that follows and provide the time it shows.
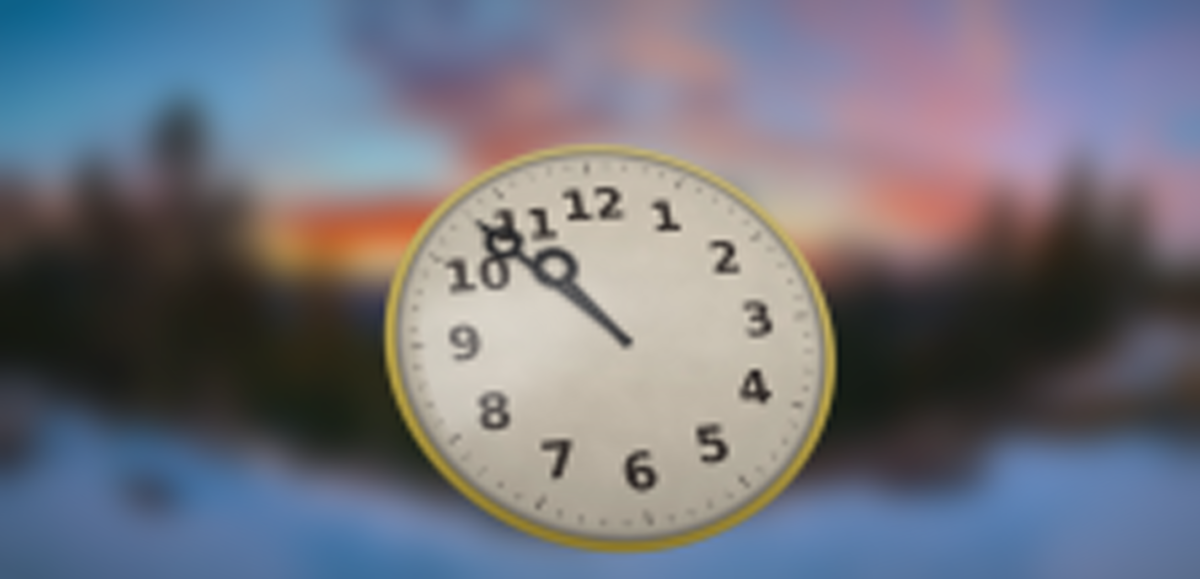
10:53
